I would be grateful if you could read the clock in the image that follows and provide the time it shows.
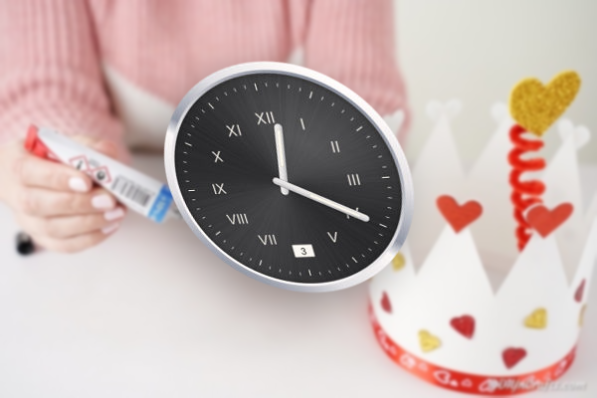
12:20
